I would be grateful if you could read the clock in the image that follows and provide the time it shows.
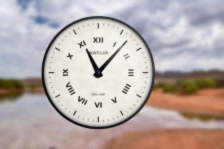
11:07
